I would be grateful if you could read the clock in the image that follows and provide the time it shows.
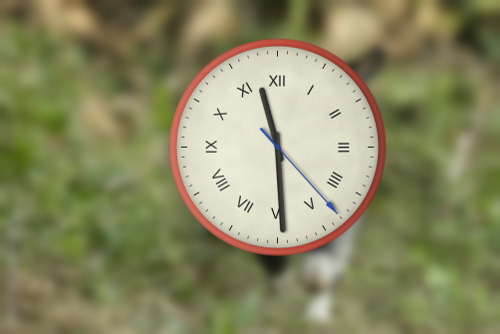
11:29:23
